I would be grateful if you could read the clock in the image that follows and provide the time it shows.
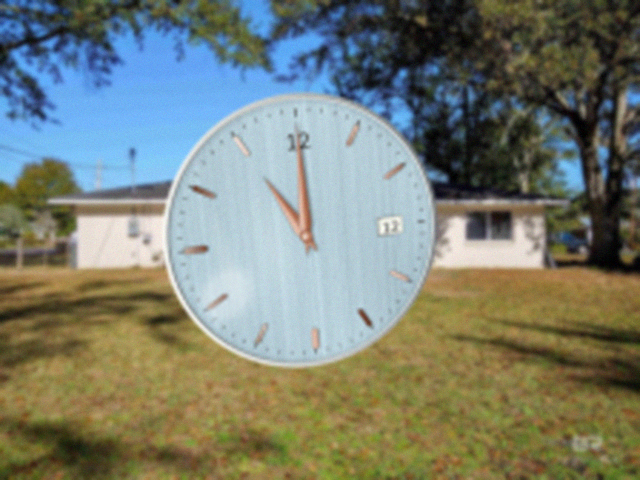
11:00
